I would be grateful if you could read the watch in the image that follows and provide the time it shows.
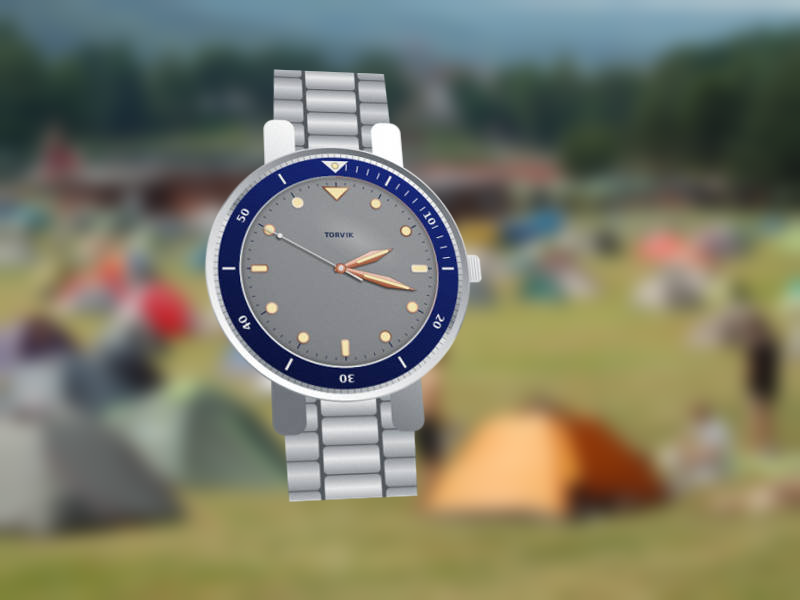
2:17:50
